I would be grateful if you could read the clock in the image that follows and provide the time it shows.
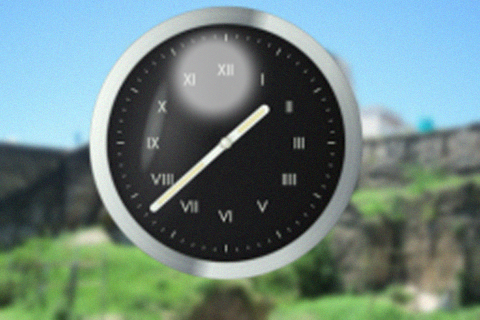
1:38
